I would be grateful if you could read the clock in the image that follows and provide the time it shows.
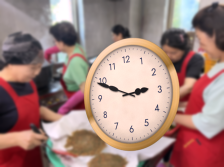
2:49
